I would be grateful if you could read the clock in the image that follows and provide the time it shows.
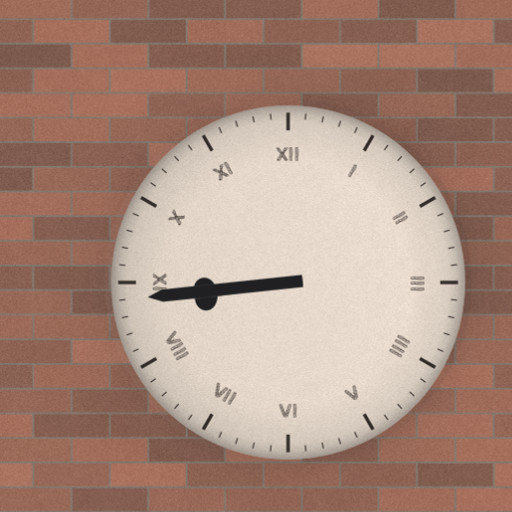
8:44
